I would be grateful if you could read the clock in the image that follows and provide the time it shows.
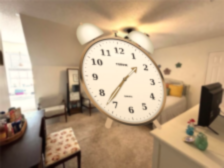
1:37
